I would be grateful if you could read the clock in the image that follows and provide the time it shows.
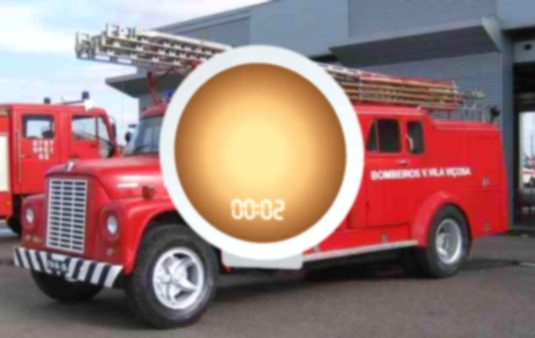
0:02
